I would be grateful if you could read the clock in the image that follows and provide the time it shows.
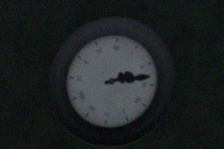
2:13
